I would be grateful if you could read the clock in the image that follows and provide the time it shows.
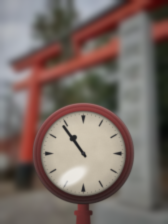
10:54
